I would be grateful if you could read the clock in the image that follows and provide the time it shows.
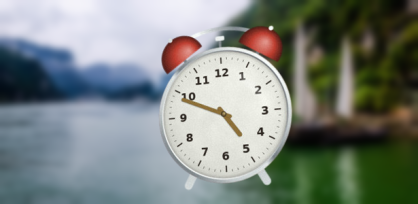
4:49
